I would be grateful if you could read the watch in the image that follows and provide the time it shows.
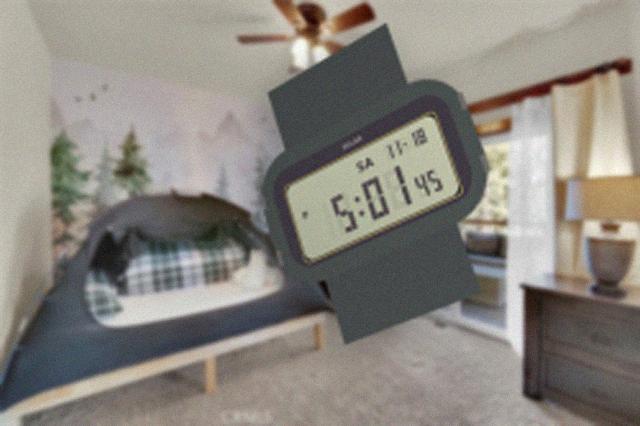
5:01:45
